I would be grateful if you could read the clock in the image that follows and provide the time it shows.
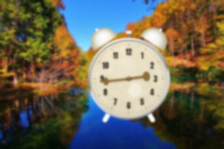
2:44
